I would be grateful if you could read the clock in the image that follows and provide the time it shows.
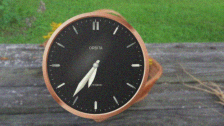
6:36
